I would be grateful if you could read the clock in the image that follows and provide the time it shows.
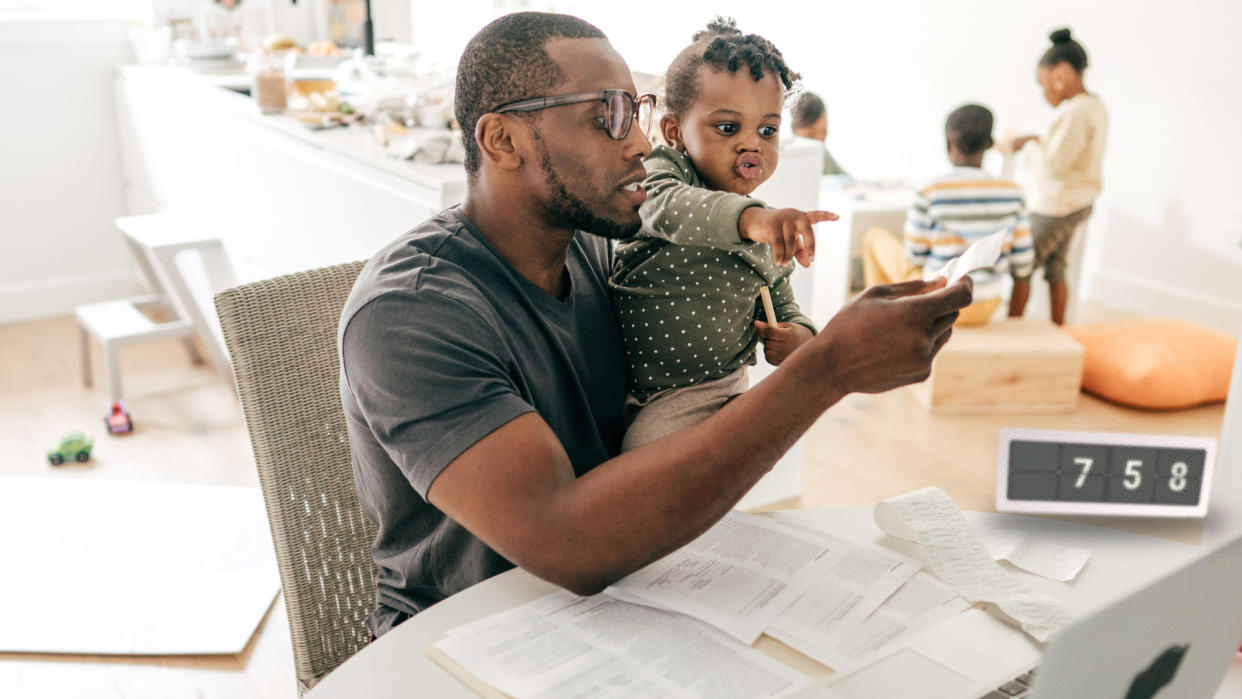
7:58
